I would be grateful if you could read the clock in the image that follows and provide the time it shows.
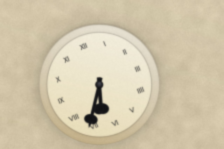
6:36
